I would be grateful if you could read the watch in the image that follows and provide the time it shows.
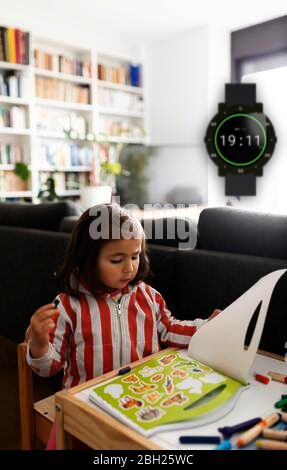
19:11
